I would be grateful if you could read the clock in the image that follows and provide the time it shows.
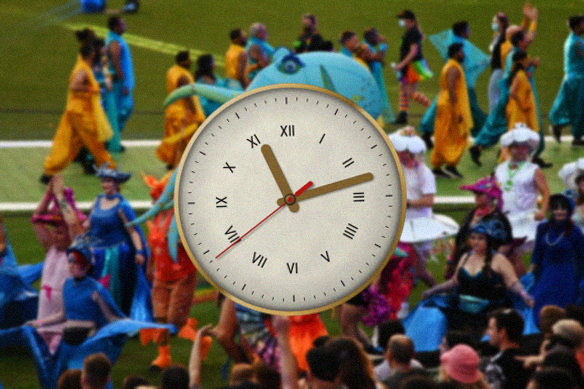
11:12:39
